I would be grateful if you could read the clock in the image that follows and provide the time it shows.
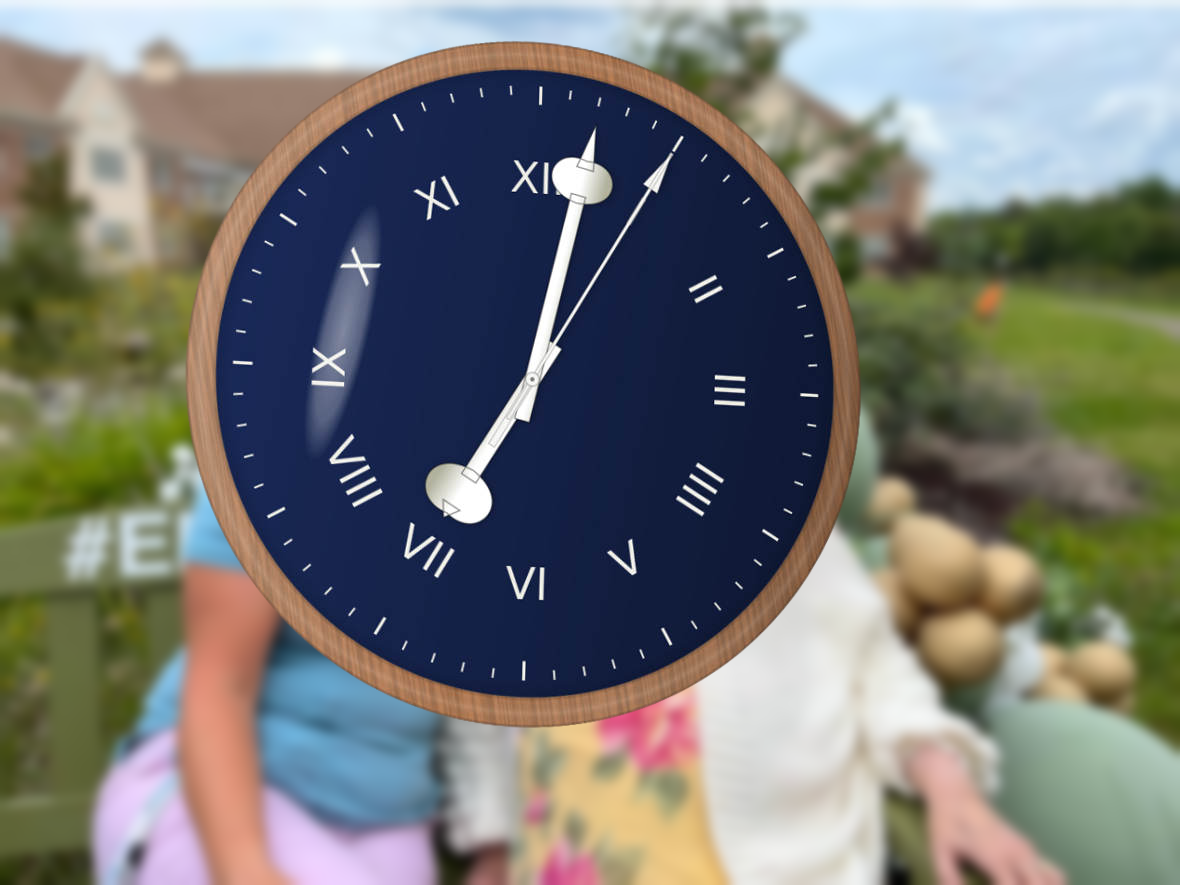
7:02:05
